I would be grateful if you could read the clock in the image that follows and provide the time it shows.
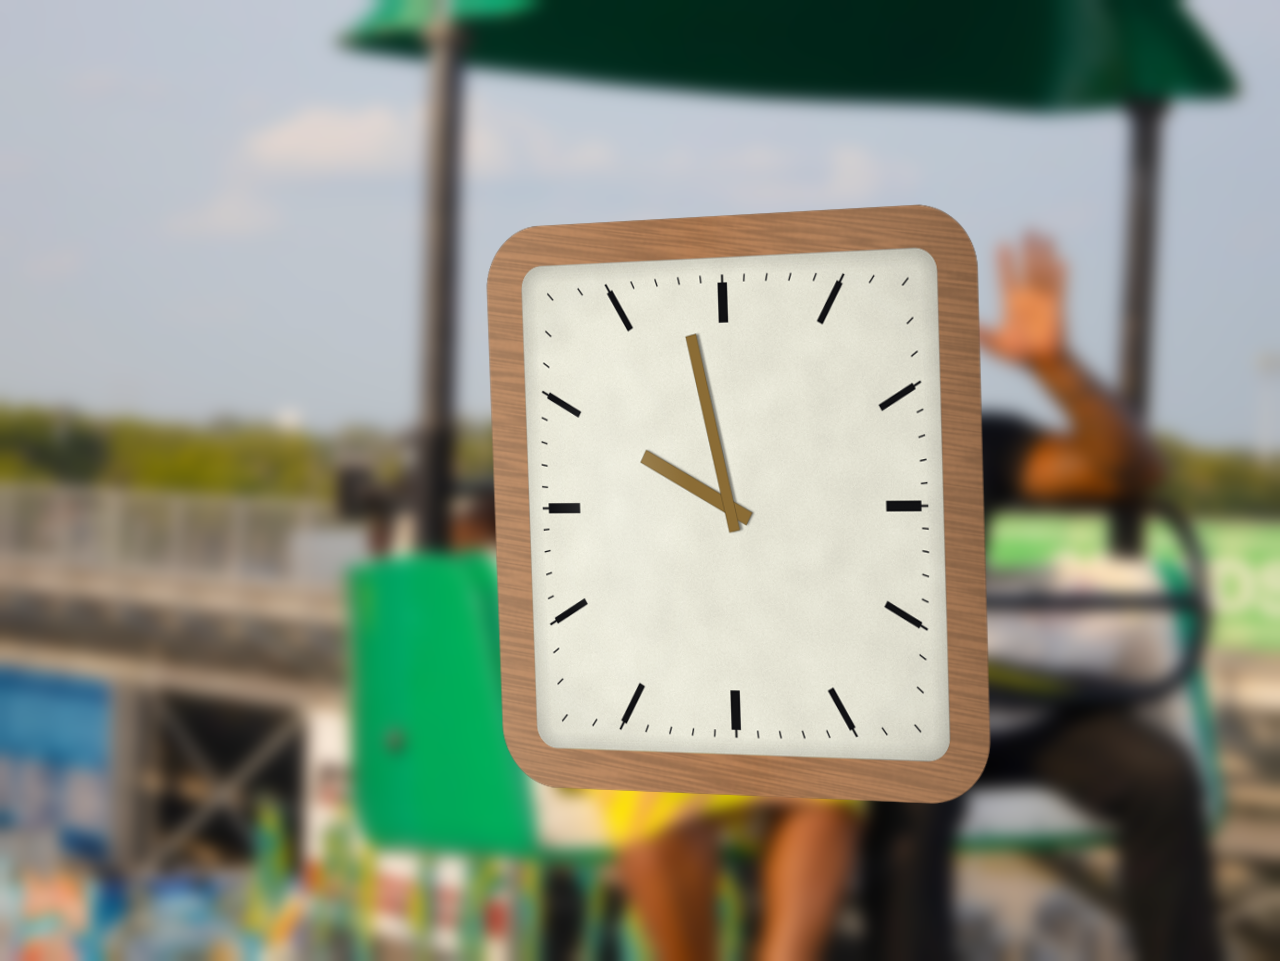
9:58
